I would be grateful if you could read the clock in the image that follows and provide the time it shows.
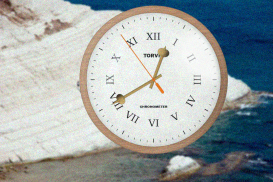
12:39:54
